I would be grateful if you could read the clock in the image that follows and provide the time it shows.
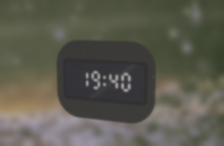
19:40
